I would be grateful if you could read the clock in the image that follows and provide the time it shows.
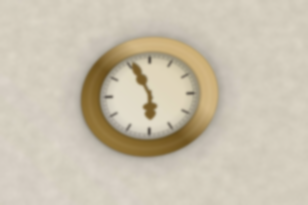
5:56
